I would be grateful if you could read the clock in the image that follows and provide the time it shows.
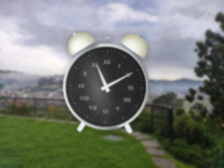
11:10
